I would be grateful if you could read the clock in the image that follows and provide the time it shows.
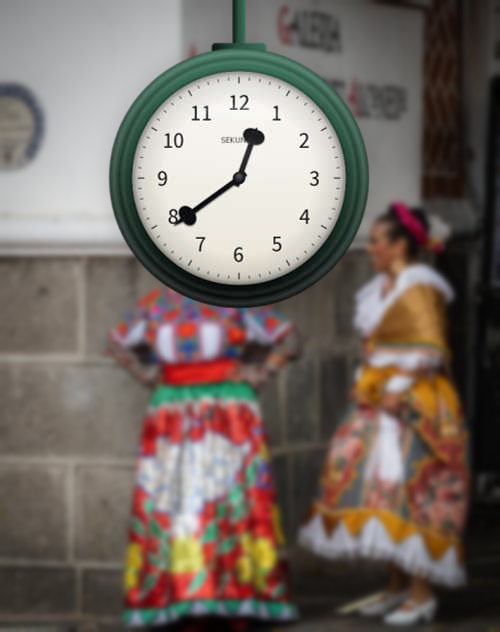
12:39
